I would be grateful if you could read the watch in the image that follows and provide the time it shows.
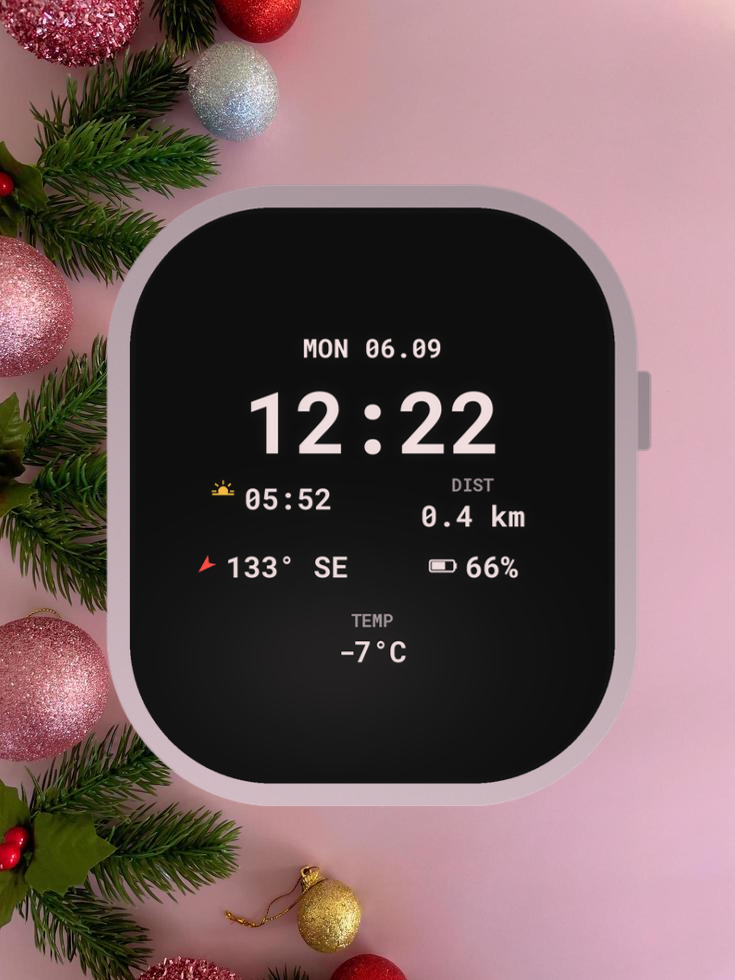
12:22
